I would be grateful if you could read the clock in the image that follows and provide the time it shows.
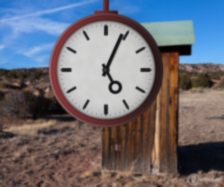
5:04
